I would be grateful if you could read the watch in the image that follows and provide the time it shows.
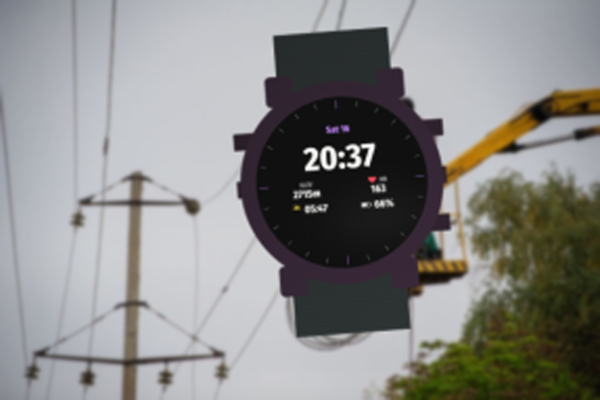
20:37
